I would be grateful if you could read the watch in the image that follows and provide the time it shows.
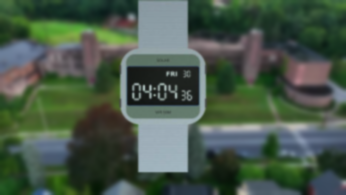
4:04:36
